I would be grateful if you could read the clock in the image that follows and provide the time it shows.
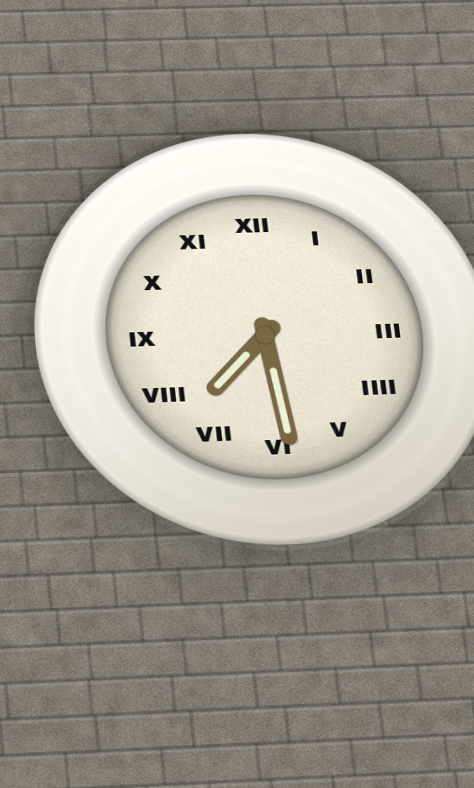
7:29
